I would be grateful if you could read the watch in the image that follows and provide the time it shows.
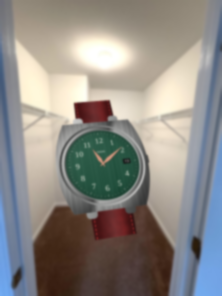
11:09
